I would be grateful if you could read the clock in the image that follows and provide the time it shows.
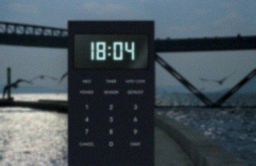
18:04
